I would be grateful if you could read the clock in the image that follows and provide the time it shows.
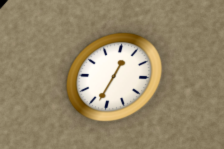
12:33
